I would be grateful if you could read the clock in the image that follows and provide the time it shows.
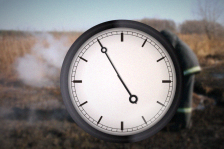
4:55
